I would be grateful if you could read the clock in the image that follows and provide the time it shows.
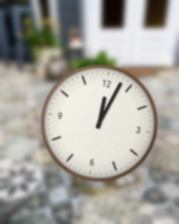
12:03
